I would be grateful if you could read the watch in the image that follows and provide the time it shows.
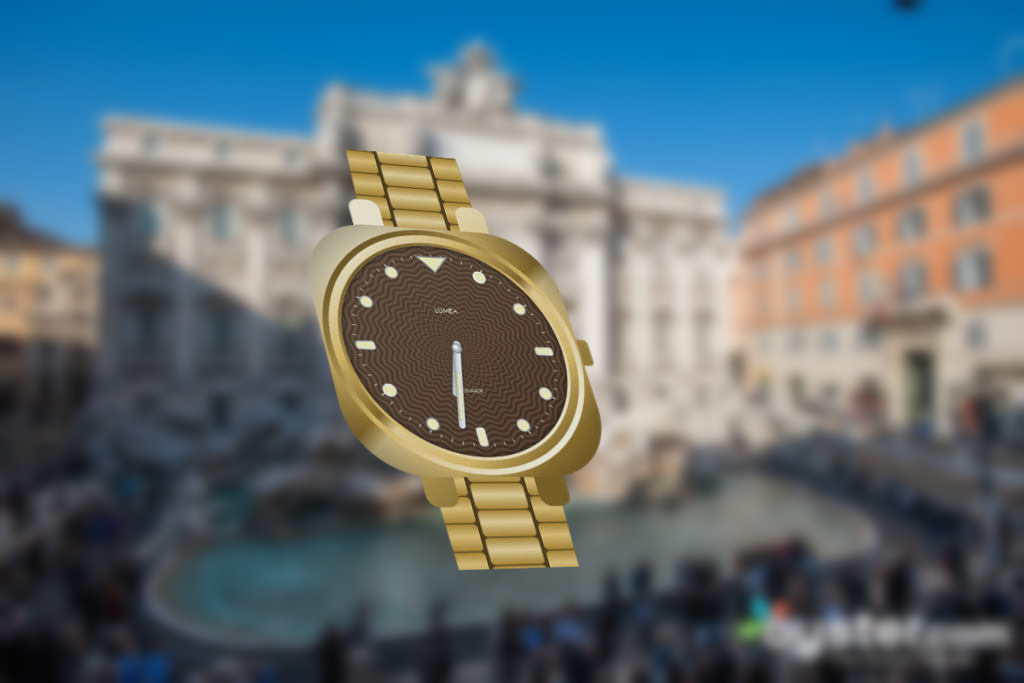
6:32
